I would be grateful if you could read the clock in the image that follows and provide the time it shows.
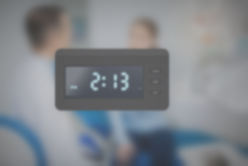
2:13
